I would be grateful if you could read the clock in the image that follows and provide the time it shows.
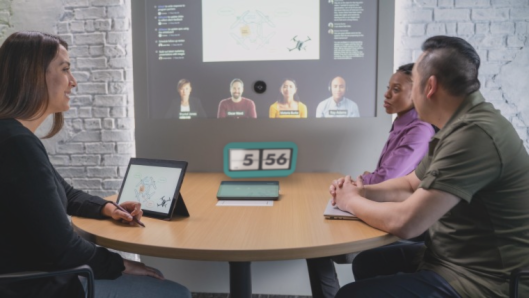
5:56
